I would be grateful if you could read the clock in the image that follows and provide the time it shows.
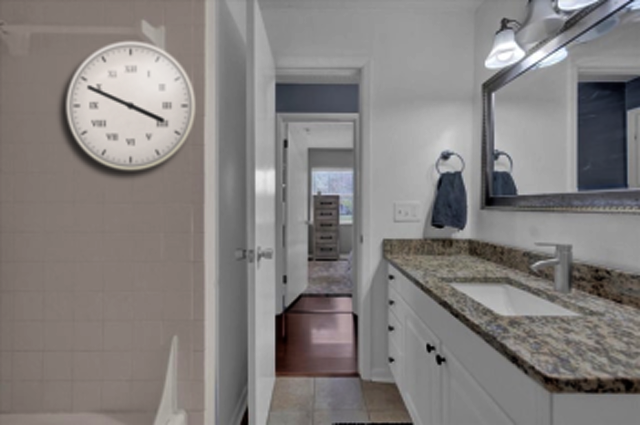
3:49
